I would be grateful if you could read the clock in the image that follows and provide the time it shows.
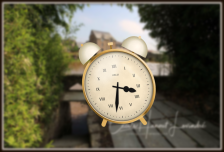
3:32
